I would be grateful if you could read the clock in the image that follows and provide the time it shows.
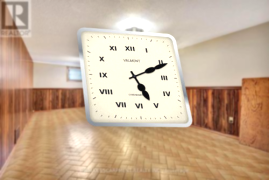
5:11
